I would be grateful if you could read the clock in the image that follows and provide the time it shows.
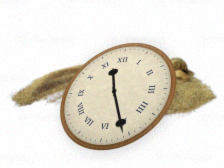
11:26
